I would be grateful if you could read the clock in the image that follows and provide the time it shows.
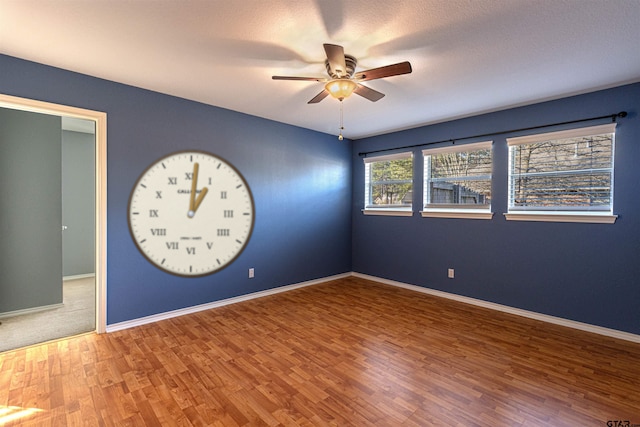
1:01
